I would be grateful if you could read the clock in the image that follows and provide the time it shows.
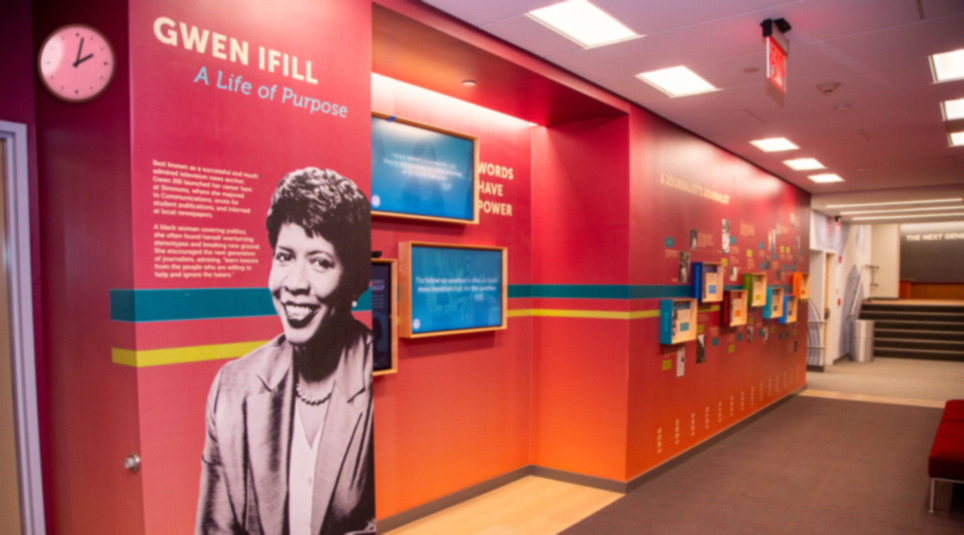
2:02
